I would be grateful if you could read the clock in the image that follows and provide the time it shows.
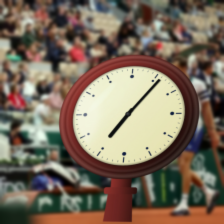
7:06
